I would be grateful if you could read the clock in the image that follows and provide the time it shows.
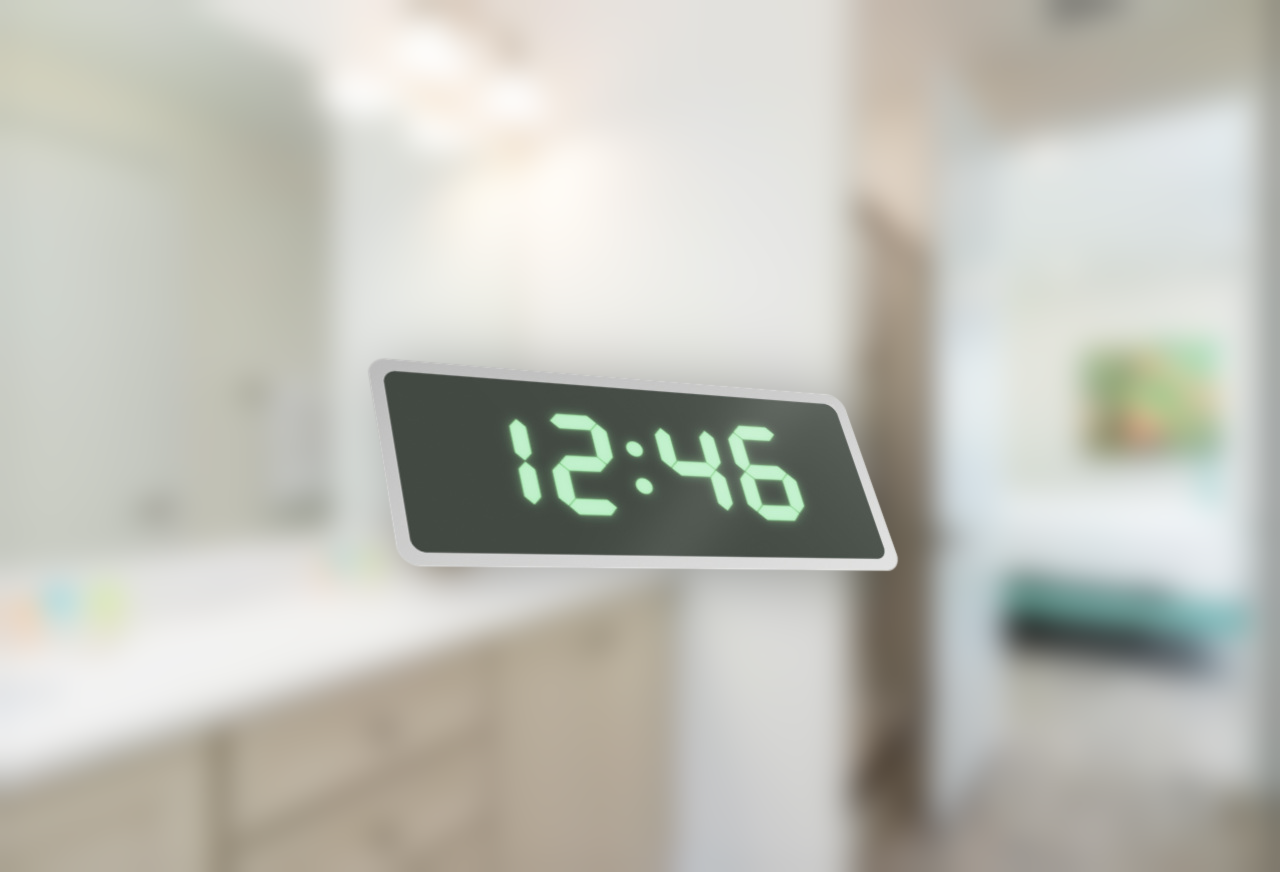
12:46
